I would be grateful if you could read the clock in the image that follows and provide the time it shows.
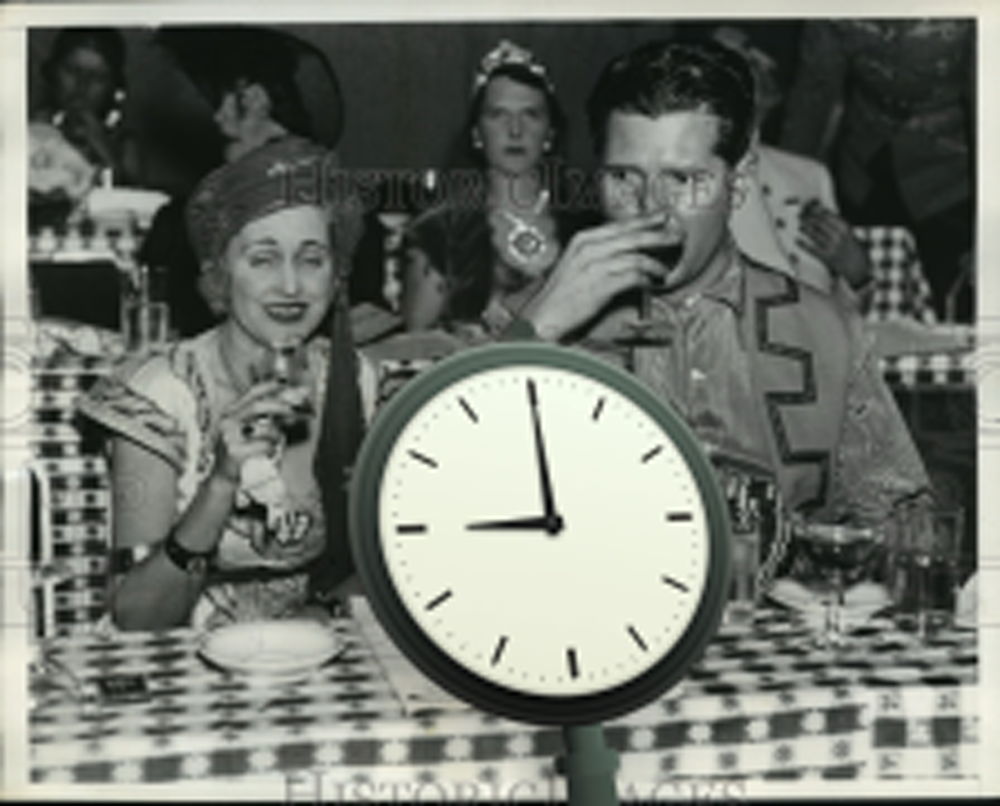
9:00
